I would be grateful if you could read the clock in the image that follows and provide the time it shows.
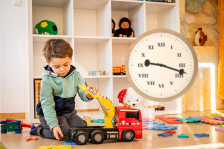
9:18
